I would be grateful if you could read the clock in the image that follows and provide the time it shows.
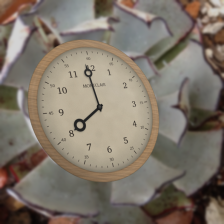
7:59
